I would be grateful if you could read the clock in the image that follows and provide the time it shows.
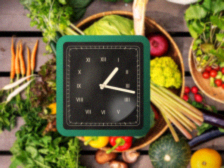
1:17
